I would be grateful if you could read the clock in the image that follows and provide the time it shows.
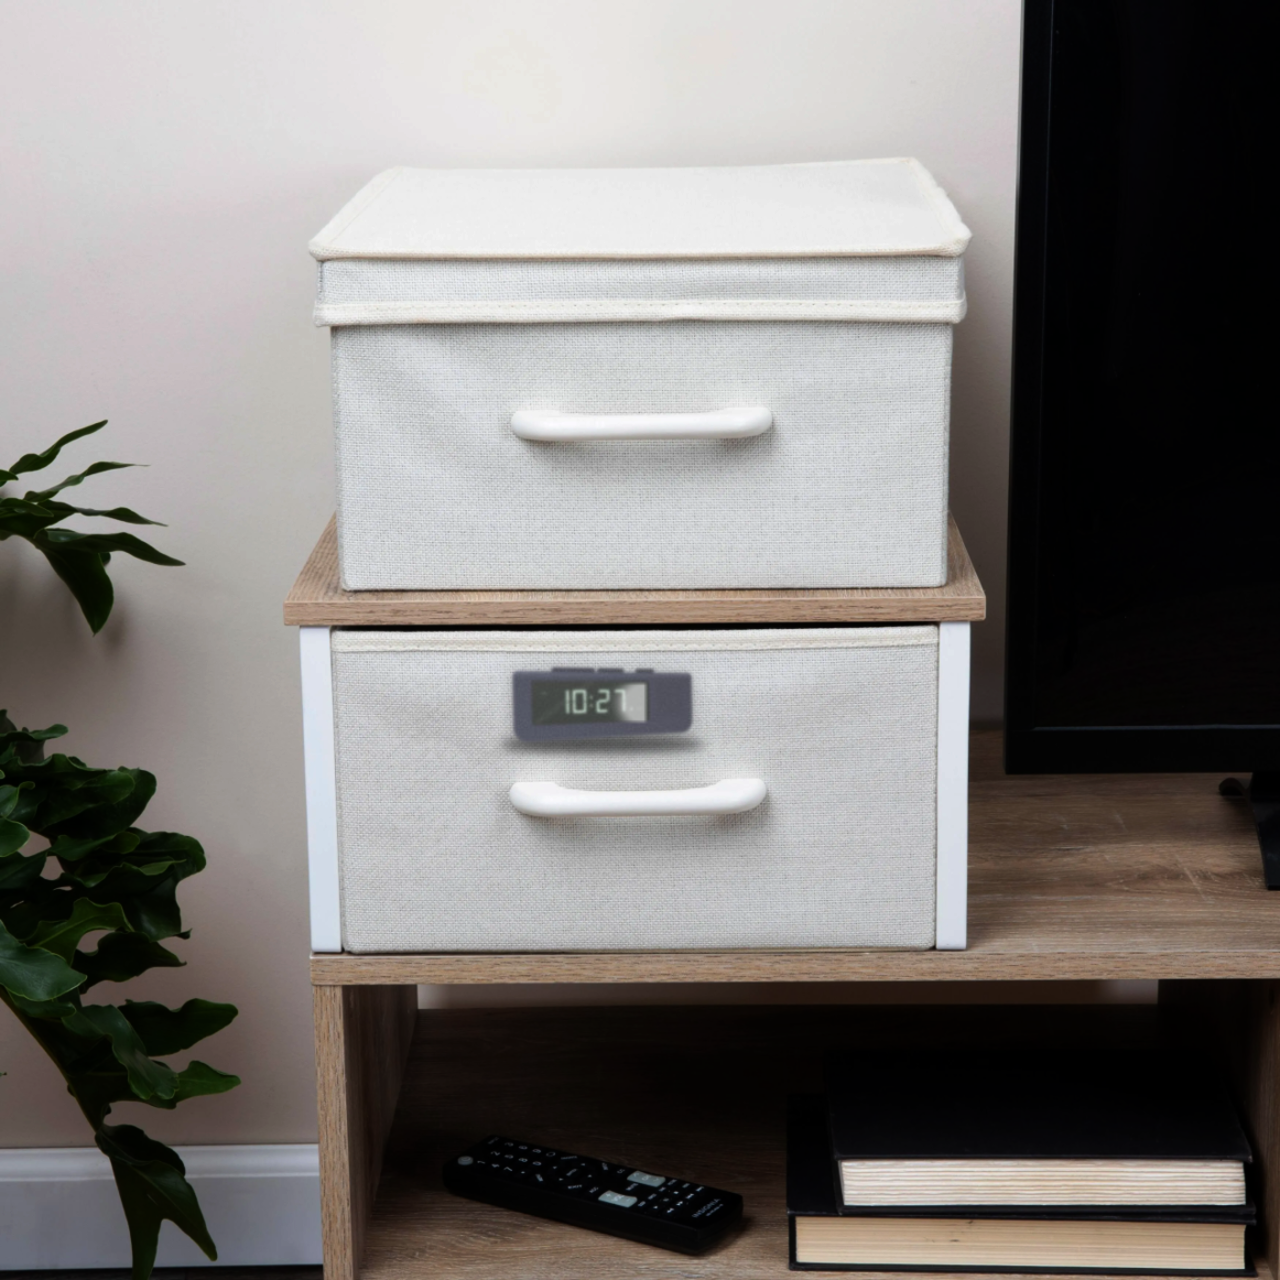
10:27
